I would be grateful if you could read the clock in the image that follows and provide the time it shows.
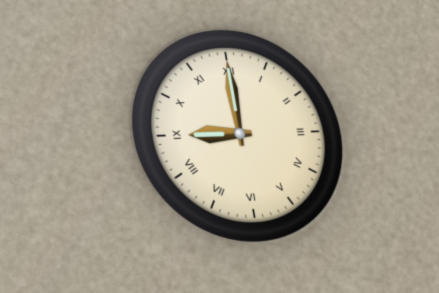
9:00
